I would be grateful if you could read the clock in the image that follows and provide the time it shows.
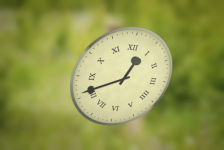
12:41
